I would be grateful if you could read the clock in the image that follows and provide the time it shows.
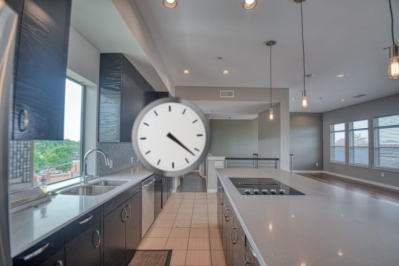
4:22
